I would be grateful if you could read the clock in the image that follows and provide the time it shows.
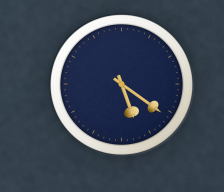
5:21
